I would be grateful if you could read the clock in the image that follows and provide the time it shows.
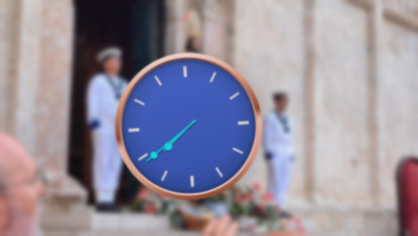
7:39
